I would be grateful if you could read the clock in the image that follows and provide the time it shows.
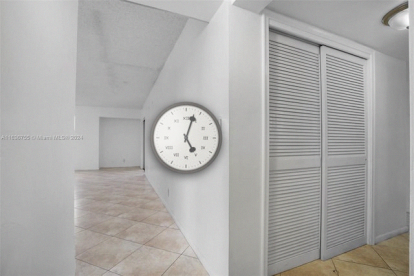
5:03
